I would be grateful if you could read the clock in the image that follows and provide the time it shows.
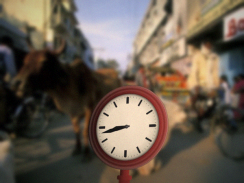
8:43
